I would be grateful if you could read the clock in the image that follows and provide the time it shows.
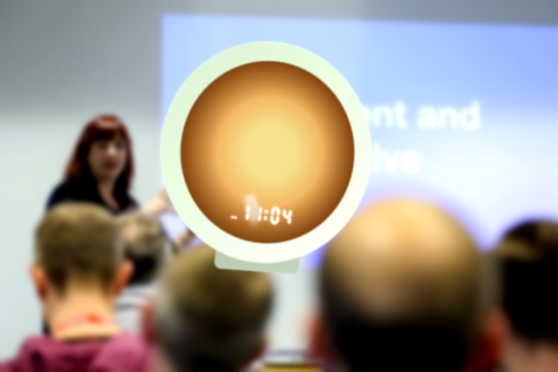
11:04
